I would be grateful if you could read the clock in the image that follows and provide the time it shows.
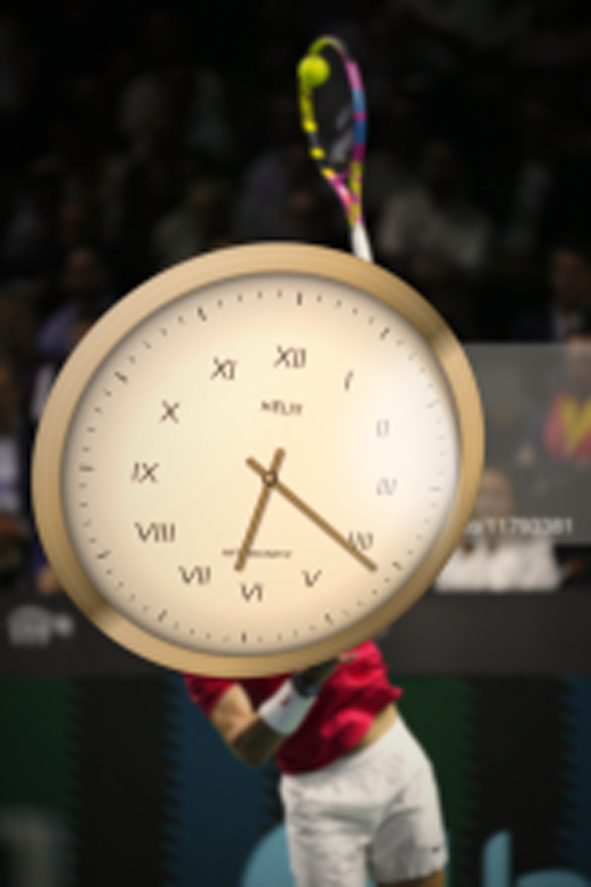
6:21
